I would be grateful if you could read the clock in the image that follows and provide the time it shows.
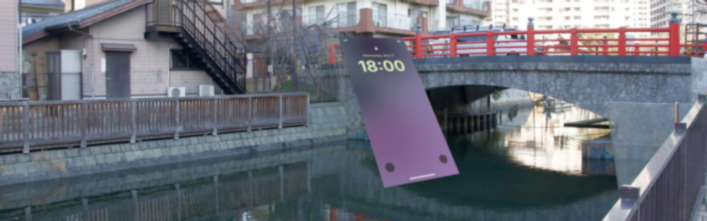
18:00
